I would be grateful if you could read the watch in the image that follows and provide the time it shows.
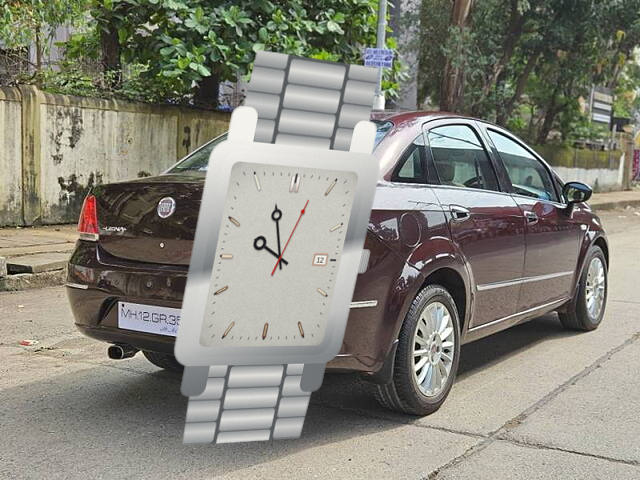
9:57:03
